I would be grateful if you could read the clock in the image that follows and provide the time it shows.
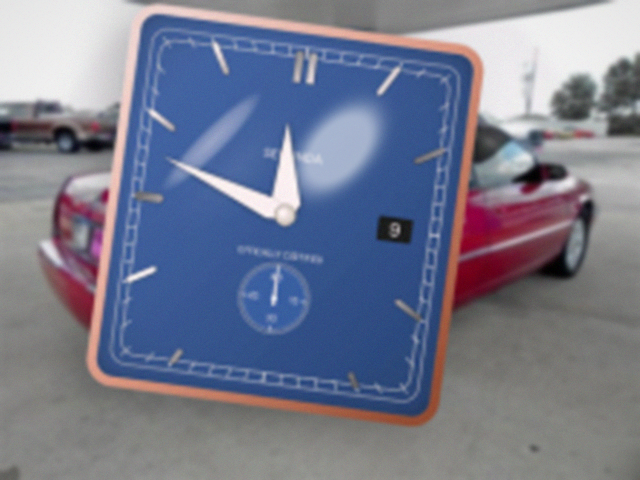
11:48
